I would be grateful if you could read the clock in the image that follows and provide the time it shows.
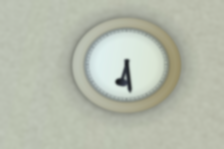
6:29
